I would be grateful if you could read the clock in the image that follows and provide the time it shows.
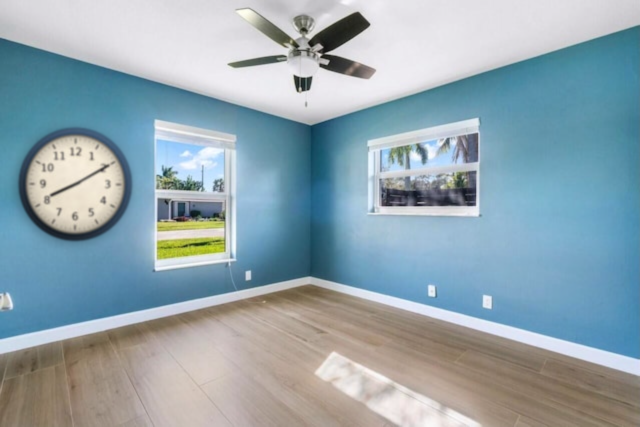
8:10
